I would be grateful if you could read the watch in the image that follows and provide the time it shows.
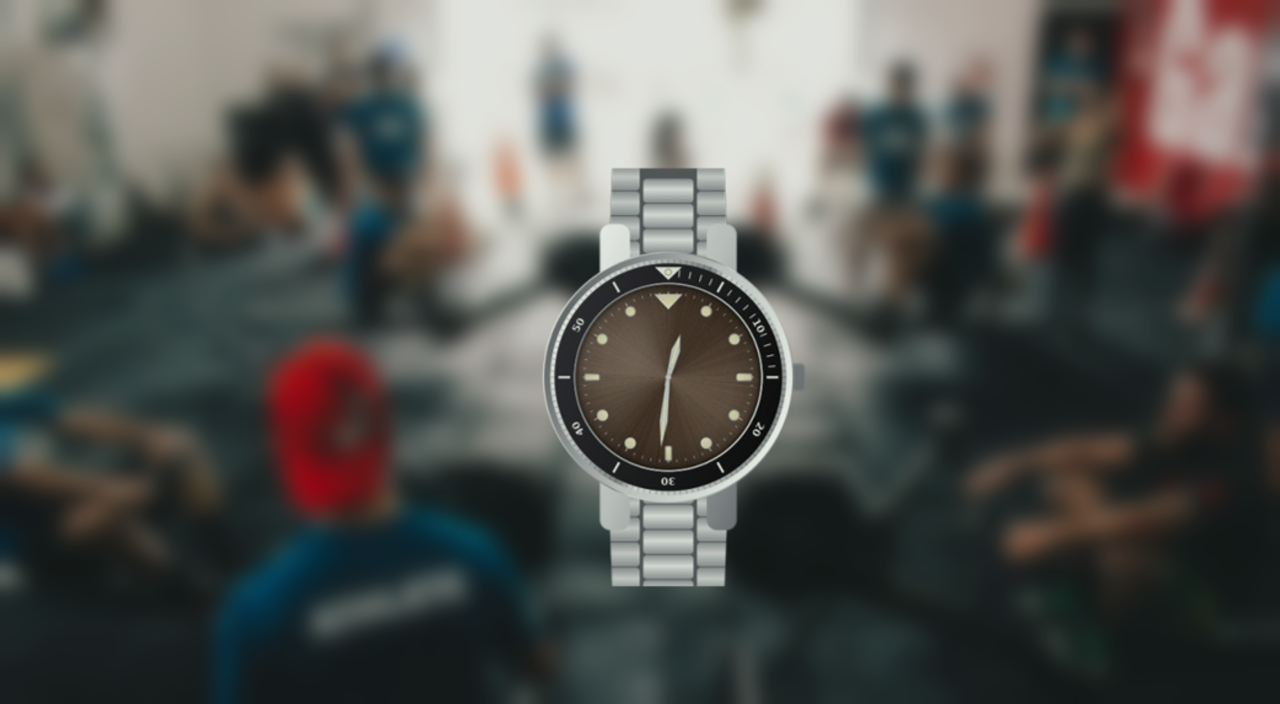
12:31
